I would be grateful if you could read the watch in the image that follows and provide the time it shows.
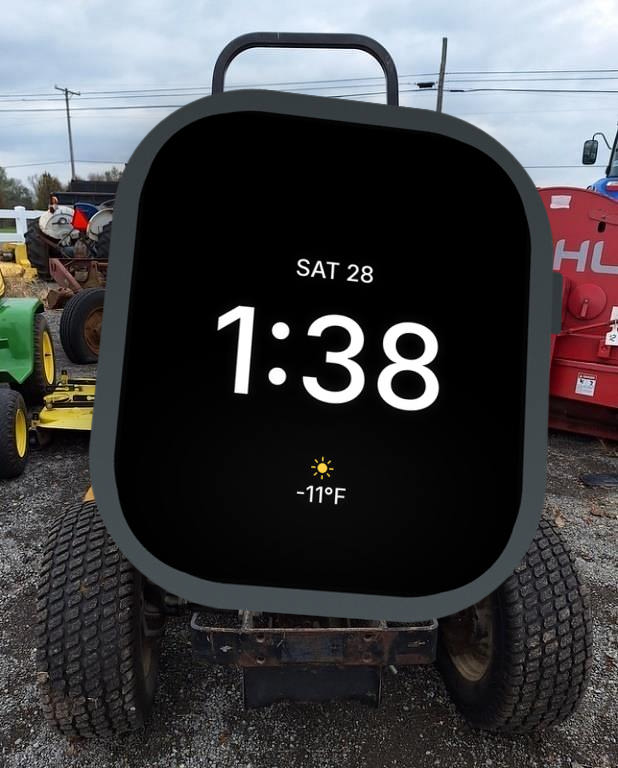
1:38
